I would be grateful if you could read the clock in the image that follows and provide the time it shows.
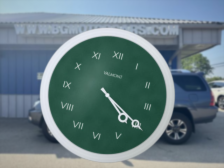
4:20
